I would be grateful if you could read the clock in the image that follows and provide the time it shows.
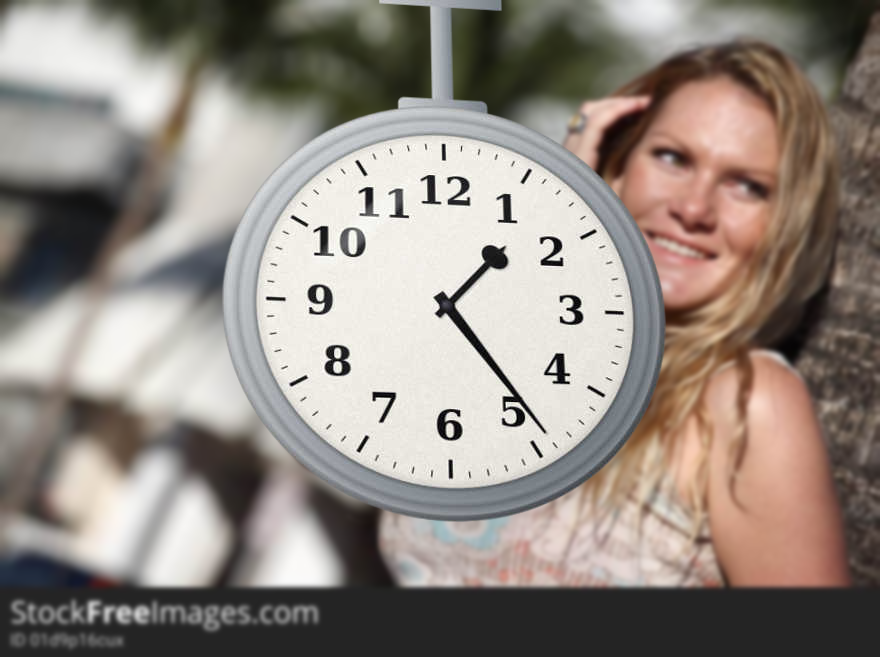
1:24
